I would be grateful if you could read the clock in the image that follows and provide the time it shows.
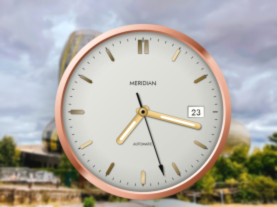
7:17:27
